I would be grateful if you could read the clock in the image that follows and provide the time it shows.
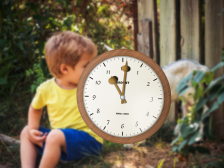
11:01
